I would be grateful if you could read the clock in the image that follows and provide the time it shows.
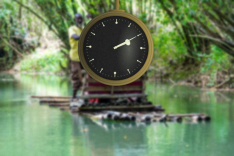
2:10
